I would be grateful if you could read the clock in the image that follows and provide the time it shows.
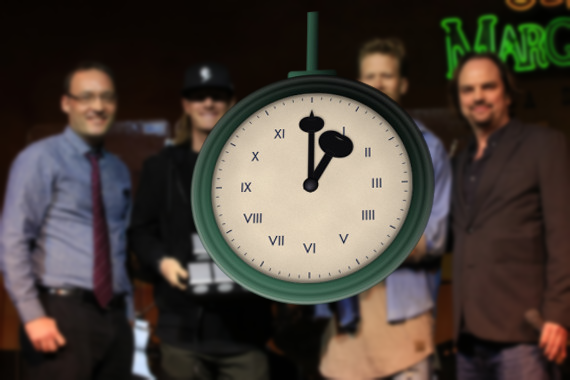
1:00
